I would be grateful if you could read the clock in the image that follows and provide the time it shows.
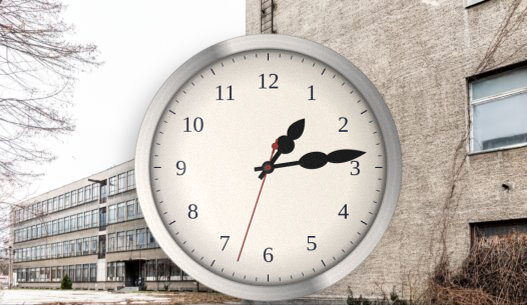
1:13:33
